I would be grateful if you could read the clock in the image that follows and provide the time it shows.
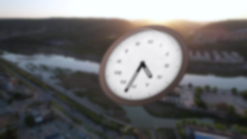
4:32
